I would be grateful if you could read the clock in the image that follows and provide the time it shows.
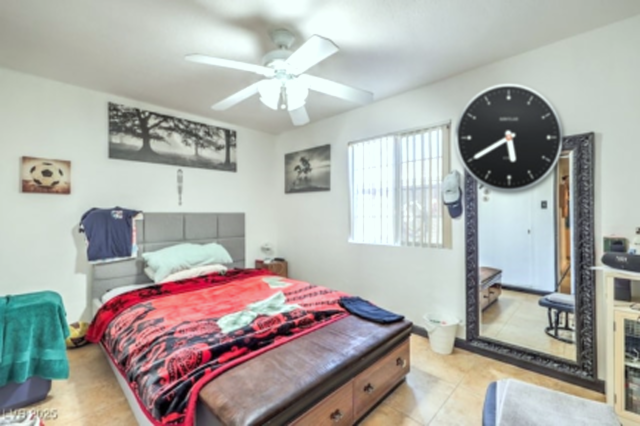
5:40
